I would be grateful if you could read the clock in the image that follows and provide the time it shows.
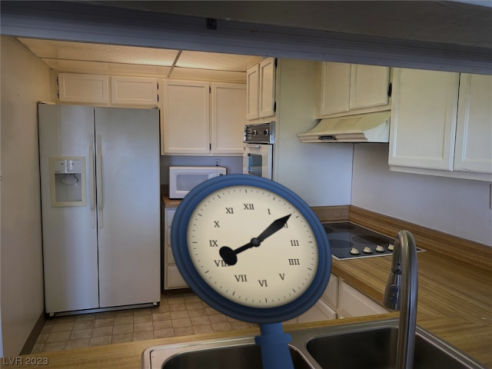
8:09
